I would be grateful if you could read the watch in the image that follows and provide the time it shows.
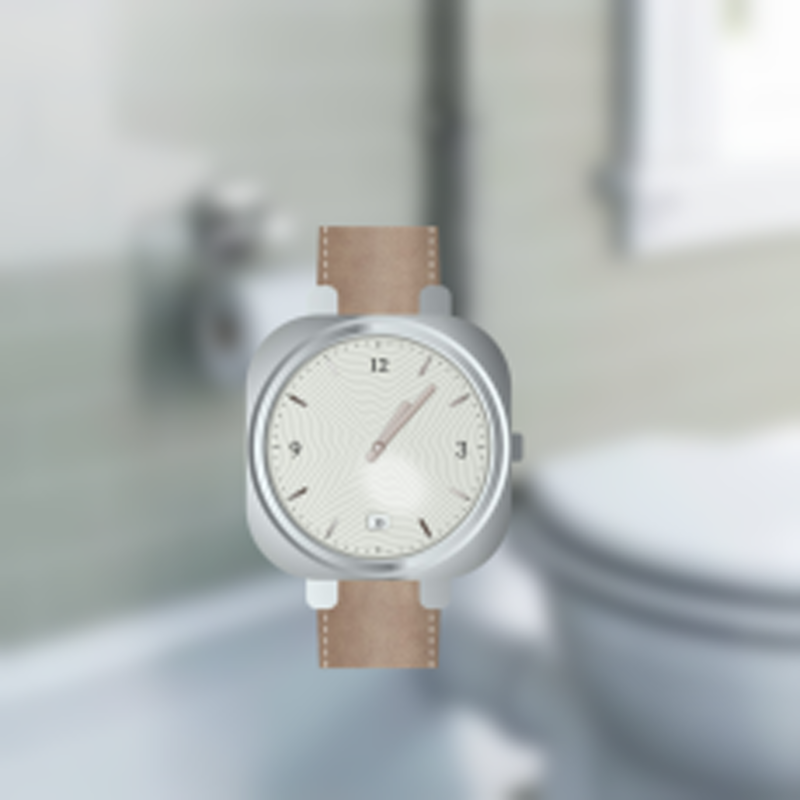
1:07
